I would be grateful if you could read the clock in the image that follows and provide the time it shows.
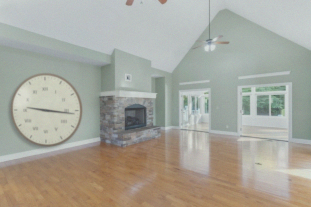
9:16
